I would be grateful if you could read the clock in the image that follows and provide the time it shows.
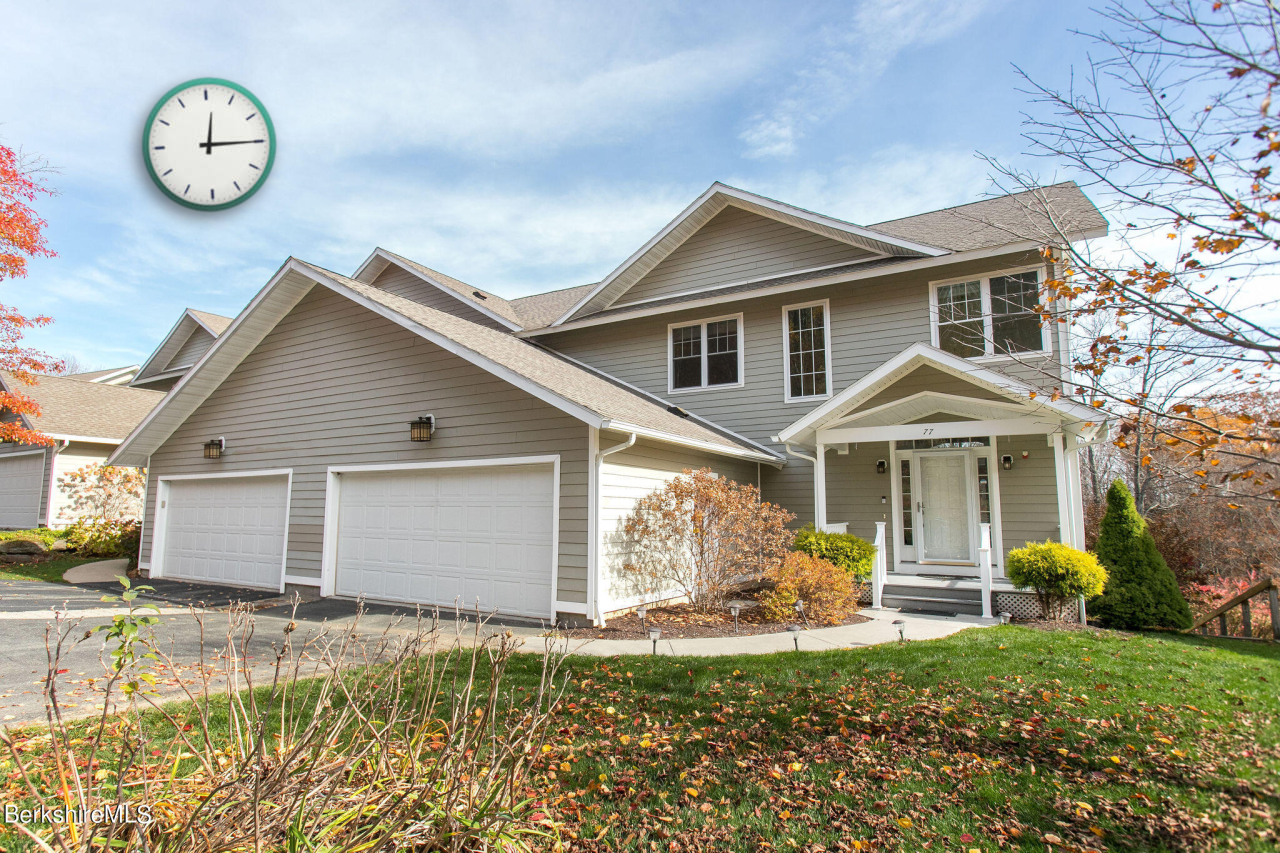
12:15
